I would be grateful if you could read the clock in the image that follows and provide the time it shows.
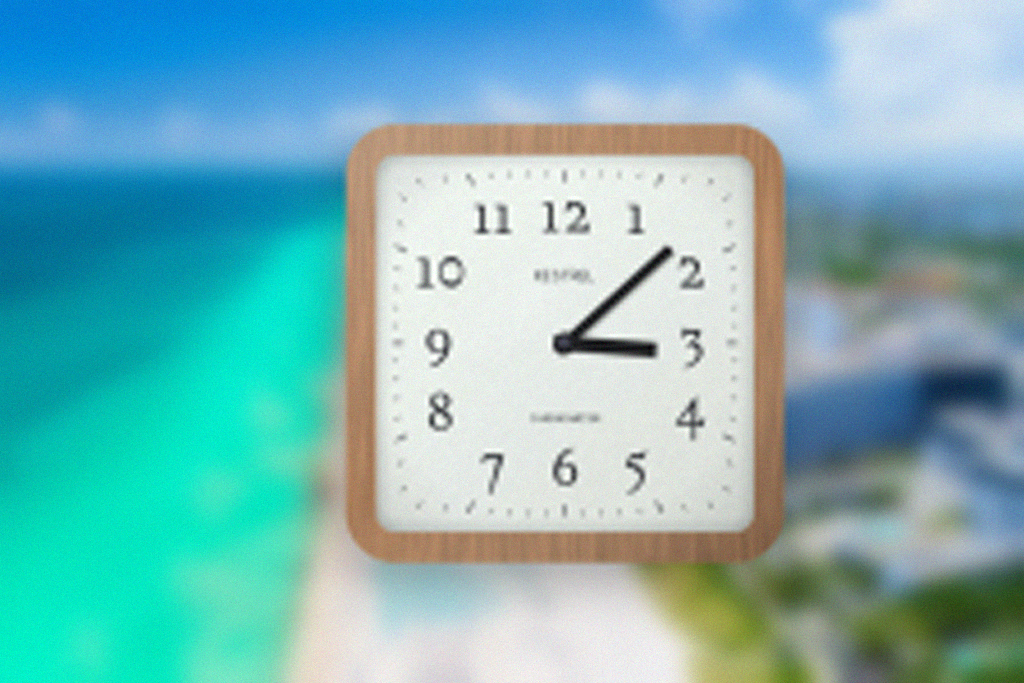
3:08
